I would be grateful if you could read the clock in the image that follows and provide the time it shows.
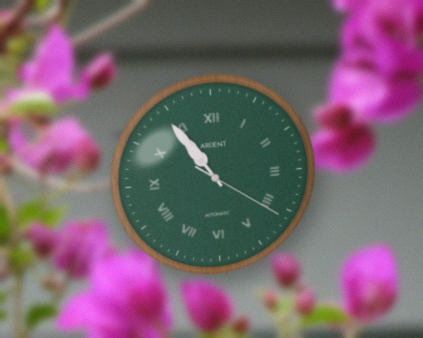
10:54:21
